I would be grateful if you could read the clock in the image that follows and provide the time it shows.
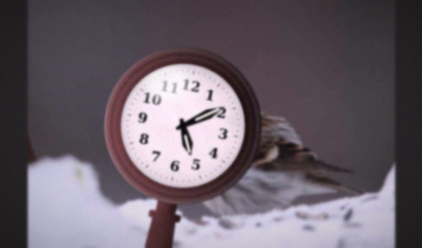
5:09
